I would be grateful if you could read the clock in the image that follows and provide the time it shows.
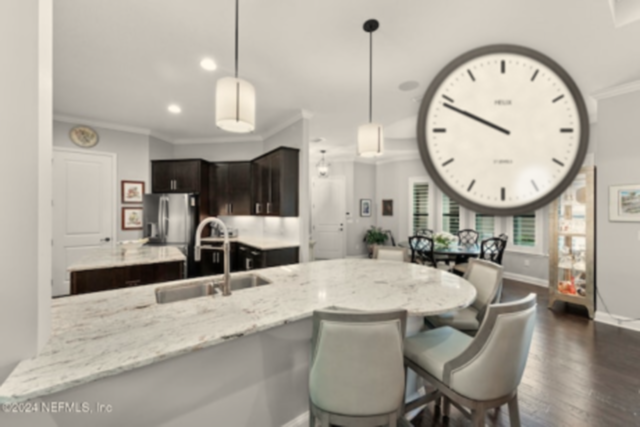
9:49
